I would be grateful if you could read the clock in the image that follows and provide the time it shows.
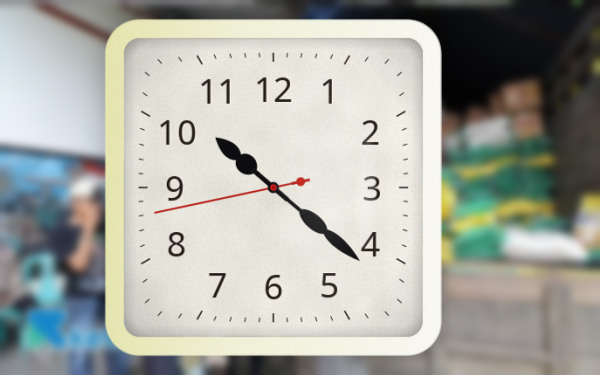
10:21:43
